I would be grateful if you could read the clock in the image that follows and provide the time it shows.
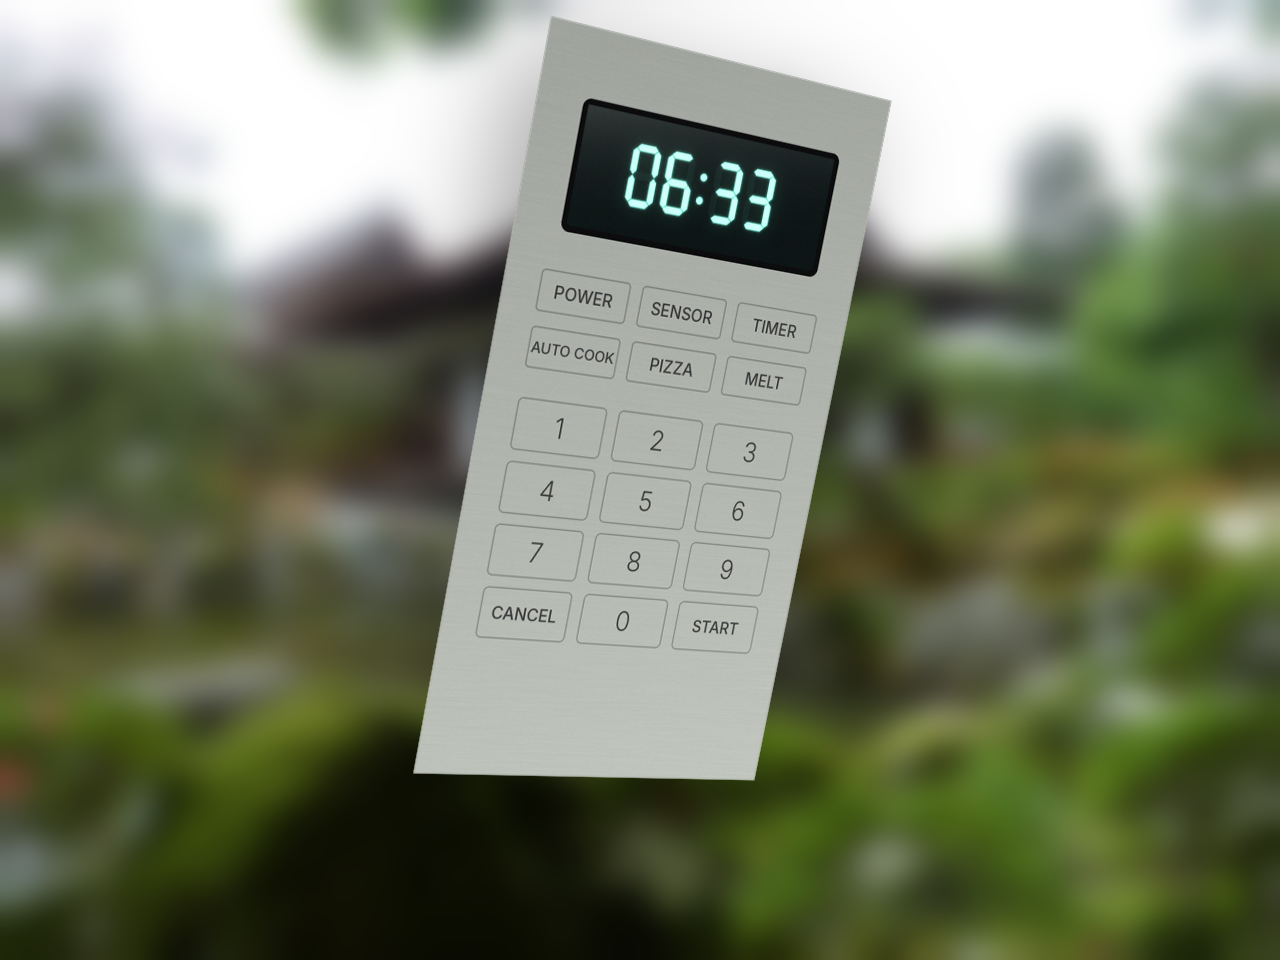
6:33
